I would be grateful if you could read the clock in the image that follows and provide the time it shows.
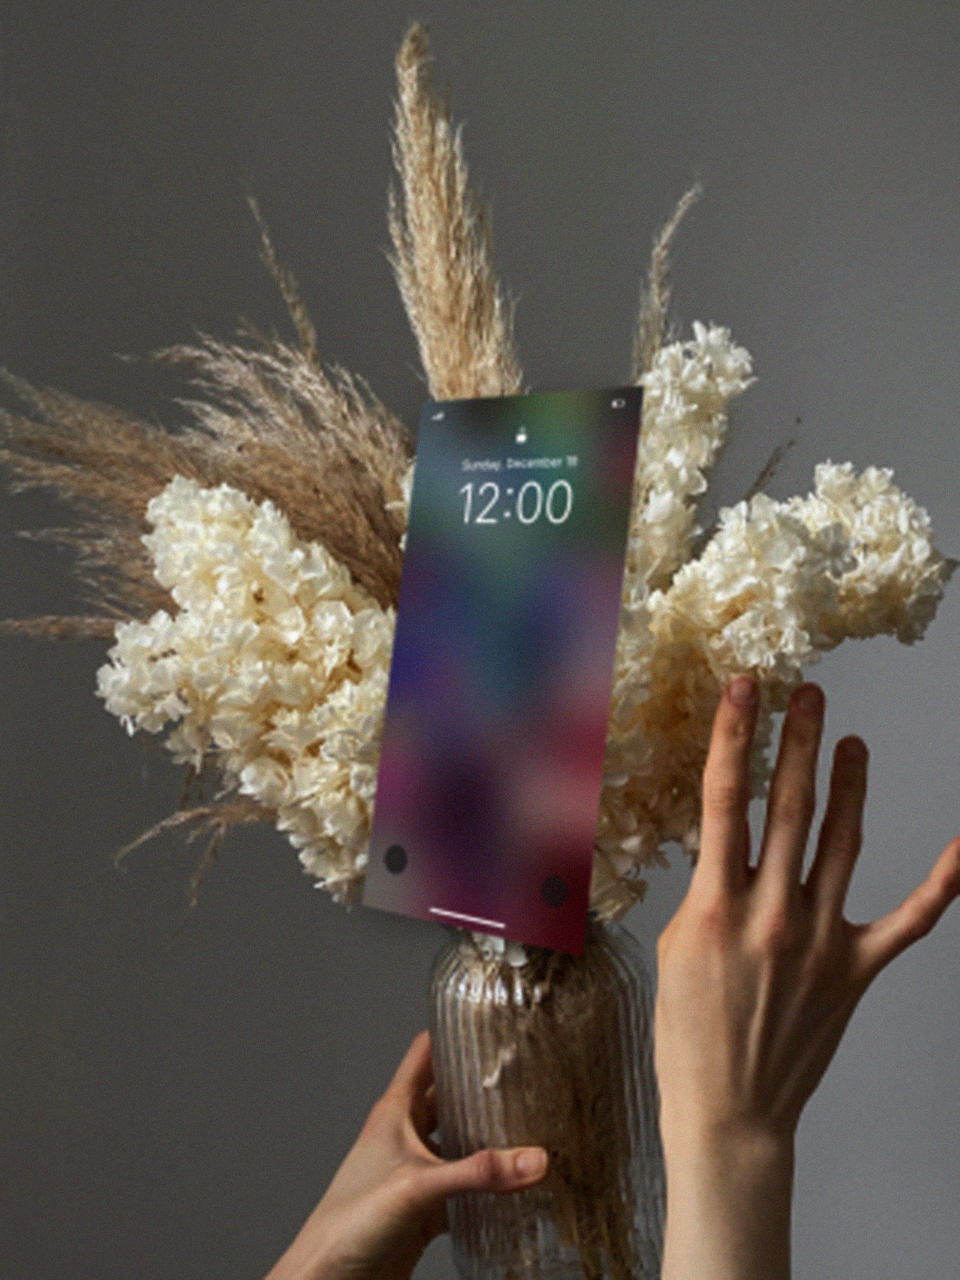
12:00
